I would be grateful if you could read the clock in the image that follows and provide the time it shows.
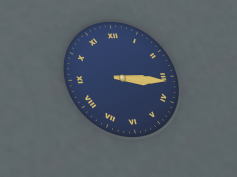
3:16
